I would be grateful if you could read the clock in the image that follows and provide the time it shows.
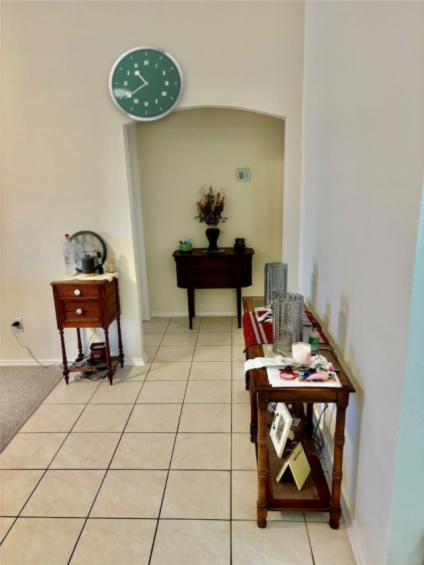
10:39
